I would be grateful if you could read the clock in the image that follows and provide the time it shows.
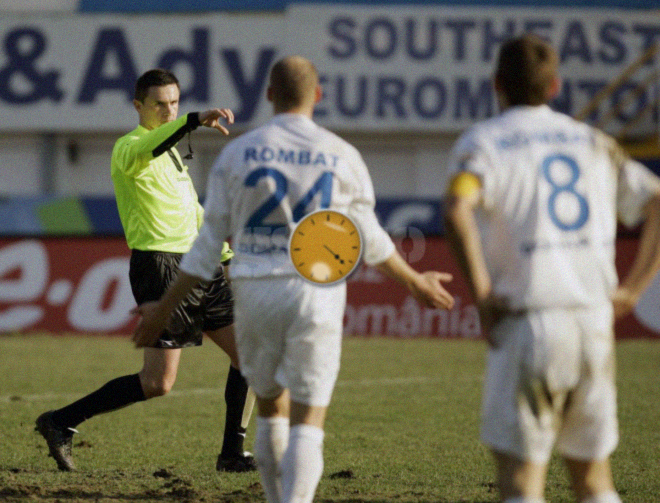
4:22
